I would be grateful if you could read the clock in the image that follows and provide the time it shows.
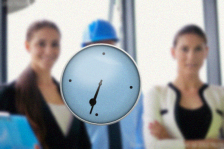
6:32
